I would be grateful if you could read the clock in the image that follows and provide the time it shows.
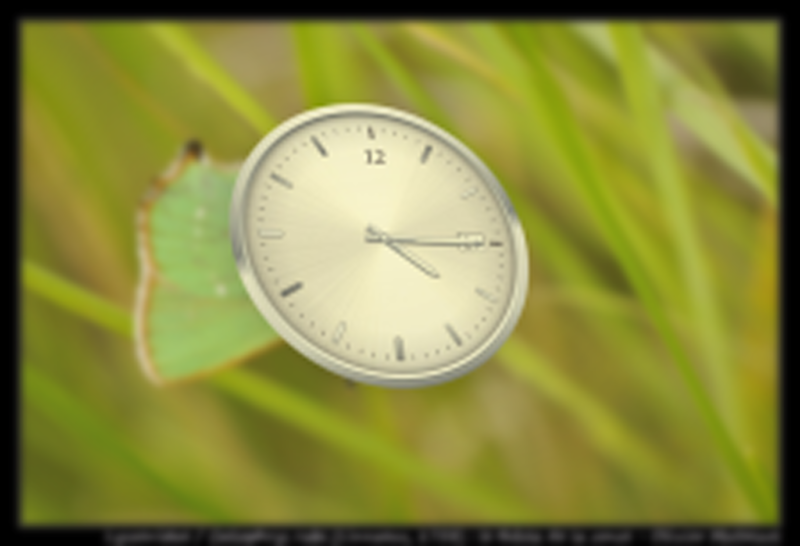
4:15
